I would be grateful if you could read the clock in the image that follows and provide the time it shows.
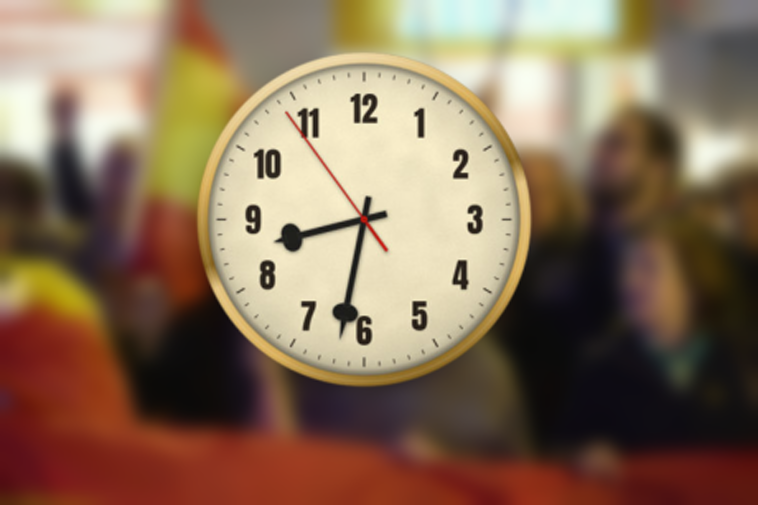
8:31:54
